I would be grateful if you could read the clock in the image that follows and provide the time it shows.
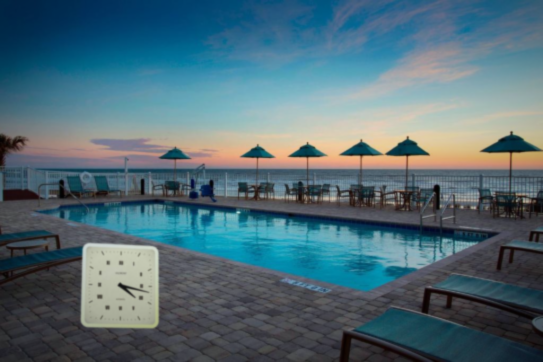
4:17
